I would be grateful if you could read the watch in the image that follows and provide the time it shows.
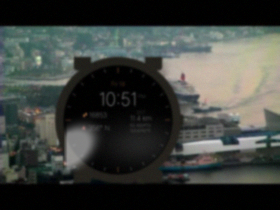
10:51
